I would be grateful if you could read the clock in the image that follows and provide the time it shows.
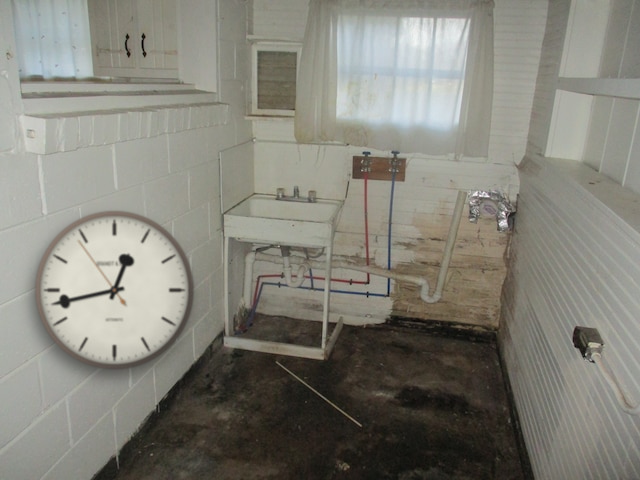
12:42:54
